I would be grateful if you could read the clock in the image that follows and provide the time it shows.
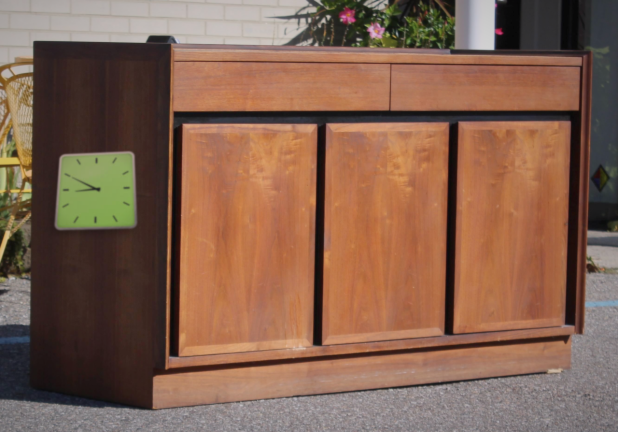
8:50
